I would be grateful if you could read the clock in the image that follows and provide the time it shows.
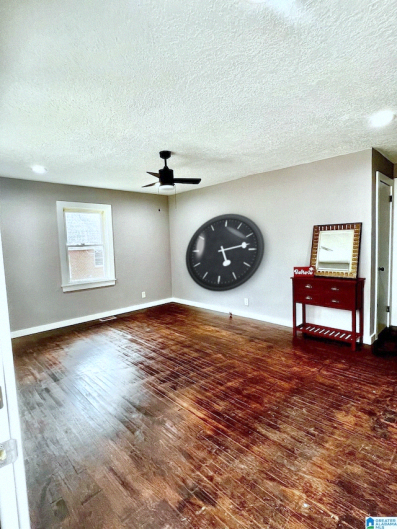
5:13
